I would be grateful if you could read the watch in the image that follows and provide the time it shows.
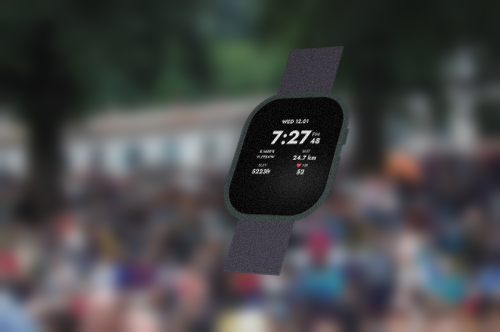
7:27
